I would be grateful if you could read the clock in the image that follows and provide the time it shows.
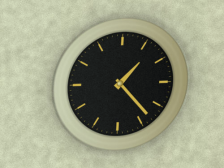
1:23
